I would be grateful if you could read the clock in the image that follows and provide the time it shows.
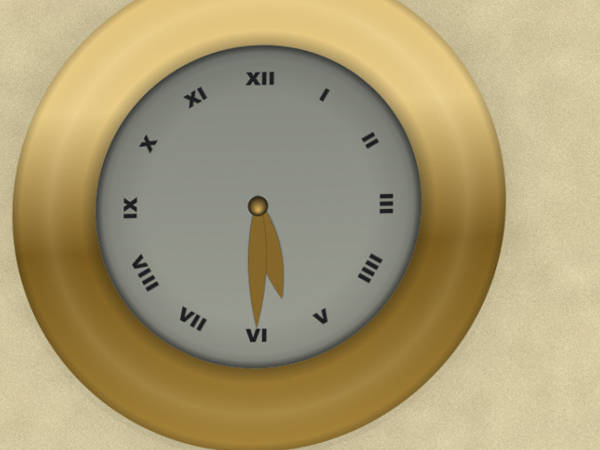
5:30
